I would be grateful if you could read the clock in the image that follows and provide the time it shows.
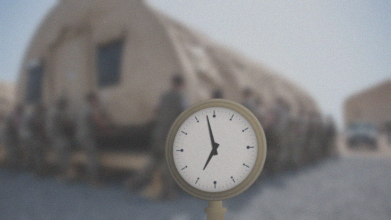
6:58
